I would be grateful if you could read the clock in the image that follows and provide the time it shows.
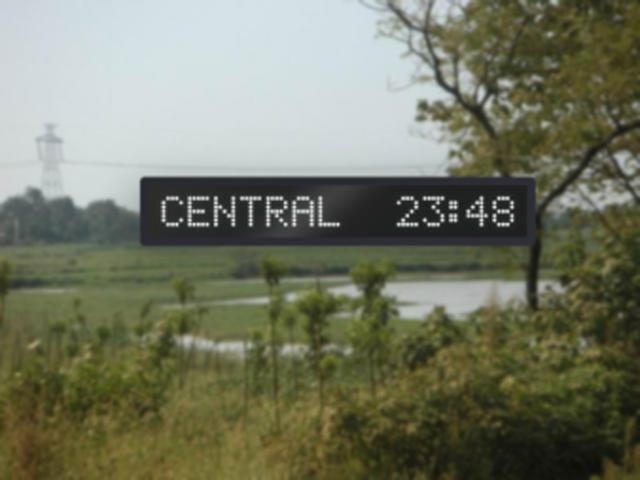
23:48
